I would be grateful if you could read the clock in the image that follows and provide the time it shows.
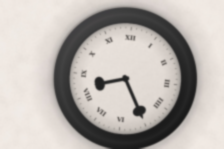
8:25
